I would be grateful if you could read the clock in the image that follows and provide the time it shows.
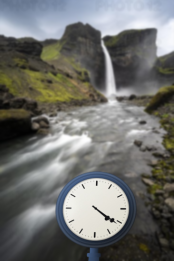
4:21
